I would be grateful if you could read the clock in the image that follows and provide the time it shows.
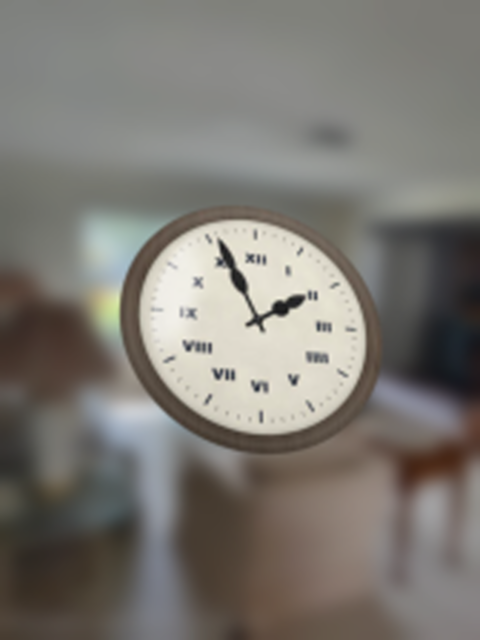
1:56
